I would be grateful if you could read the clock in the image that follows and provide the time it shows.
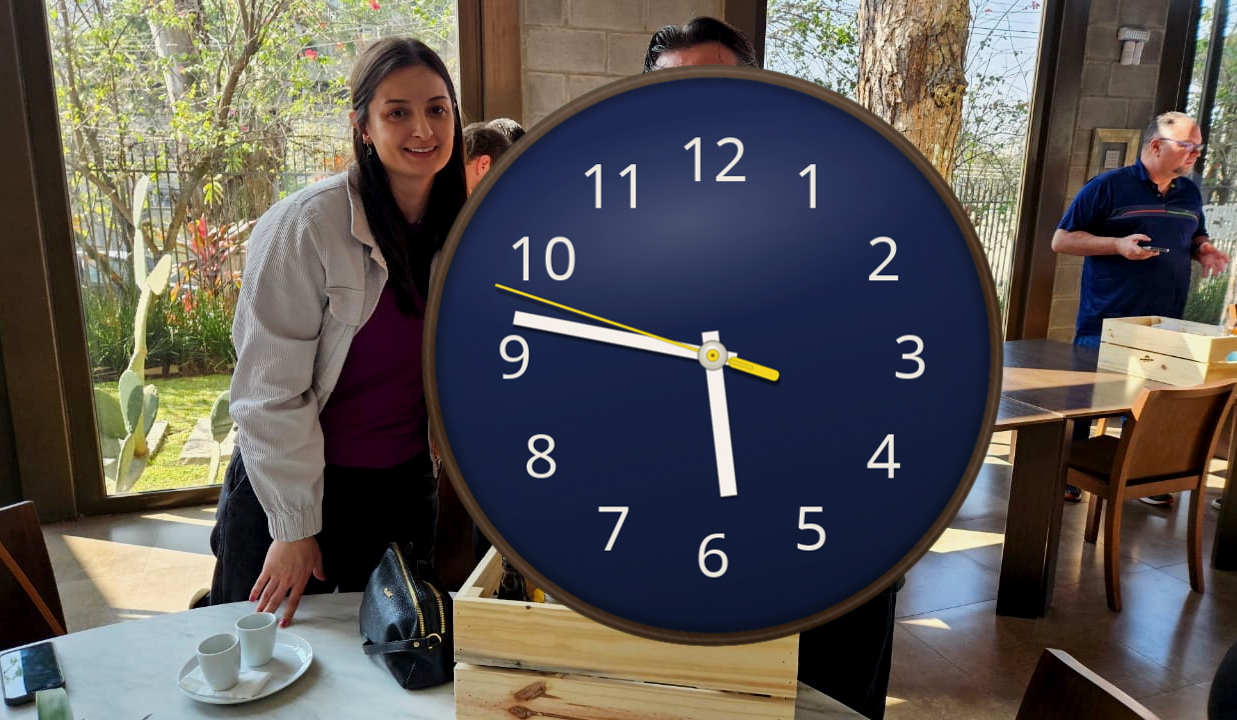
5:46:48
